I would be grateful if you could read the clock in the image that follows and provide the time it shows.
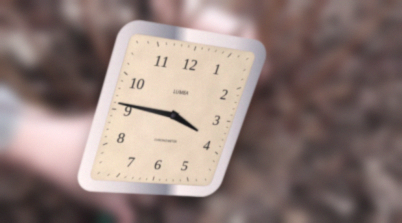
3:46
